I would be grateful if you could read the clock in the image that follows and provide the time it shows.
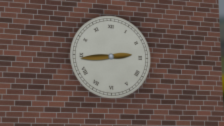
2:44
